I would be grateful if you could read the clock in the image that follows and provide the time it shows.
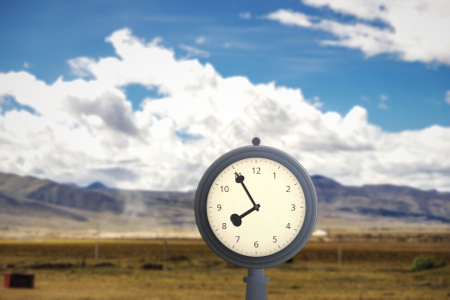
7:55
